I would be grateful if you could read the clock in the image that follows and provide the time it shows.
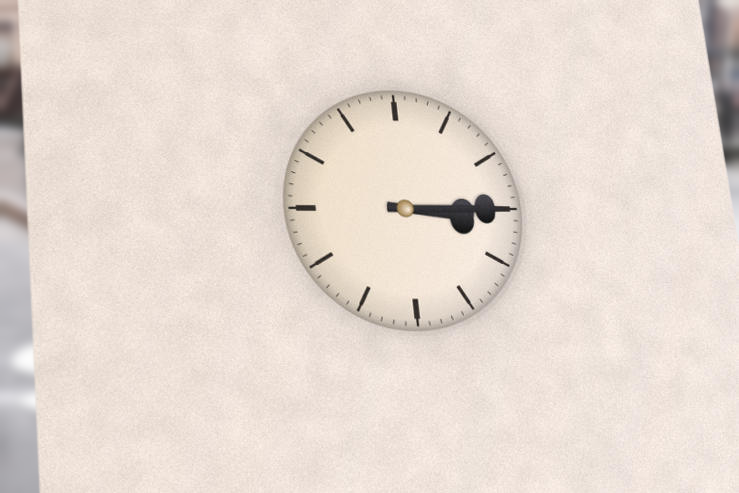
3:15
